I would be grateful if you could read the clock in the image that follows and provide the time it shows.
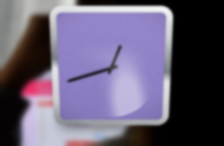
12:42
